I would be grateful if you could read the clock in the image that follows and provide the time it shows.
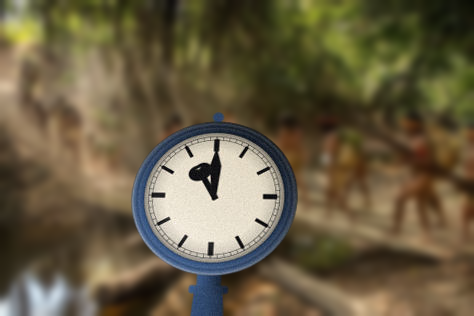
11:00
